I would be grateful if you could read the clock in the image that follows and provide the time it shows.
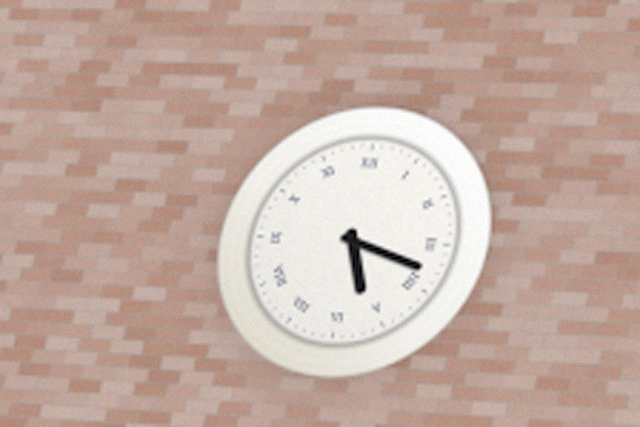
5:18
